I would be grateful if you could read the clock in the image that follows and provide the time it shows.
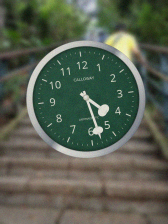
4:28
